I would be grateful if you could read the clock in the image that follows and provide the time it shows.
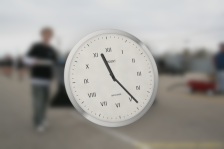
11:24
